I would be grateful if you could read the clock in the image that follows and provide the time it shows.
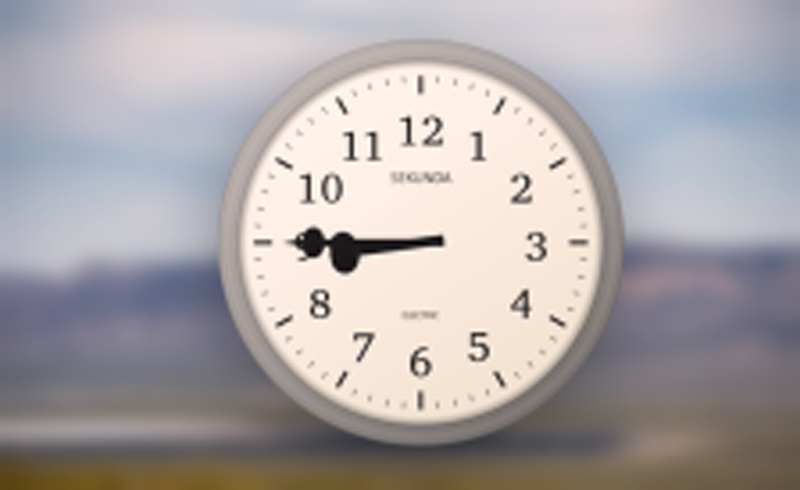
8:45
